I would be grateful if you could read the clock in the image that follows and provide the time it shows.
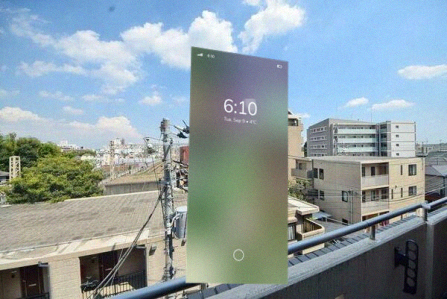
6:10
